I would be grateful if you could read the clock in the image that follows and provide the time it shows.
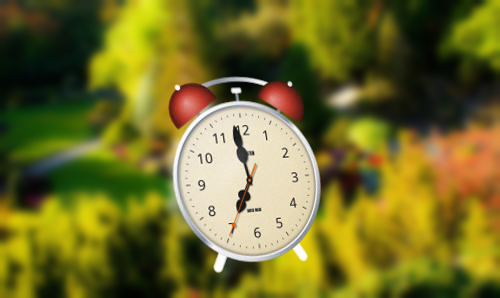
6:58:35
